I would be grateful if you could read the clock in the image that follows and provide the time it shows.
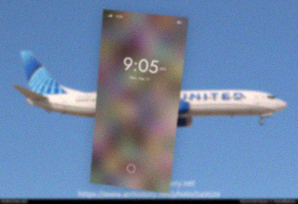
9:05
